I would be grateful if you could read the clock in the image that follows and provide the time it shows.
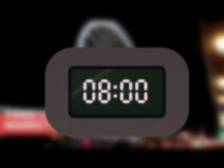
8:00
